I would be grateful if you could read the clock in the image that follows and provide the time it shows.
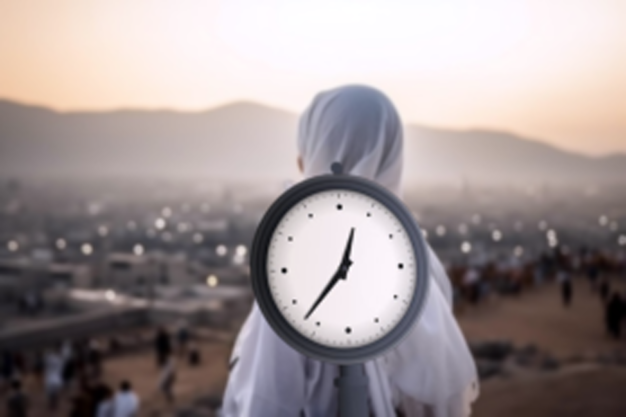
12:37
